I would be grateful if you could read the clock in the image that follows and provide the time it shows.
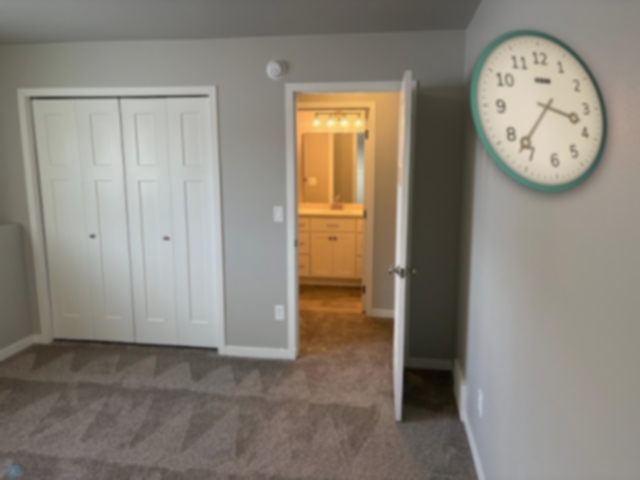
3:37
